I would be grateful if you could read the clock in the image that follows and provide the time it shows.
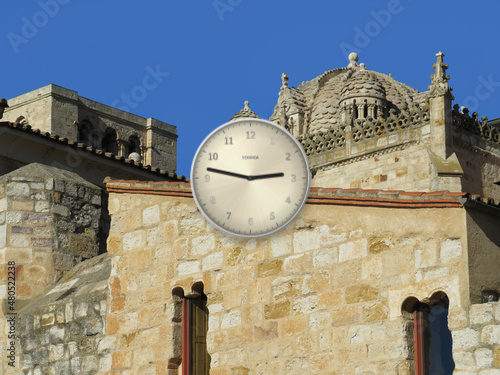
2:47
